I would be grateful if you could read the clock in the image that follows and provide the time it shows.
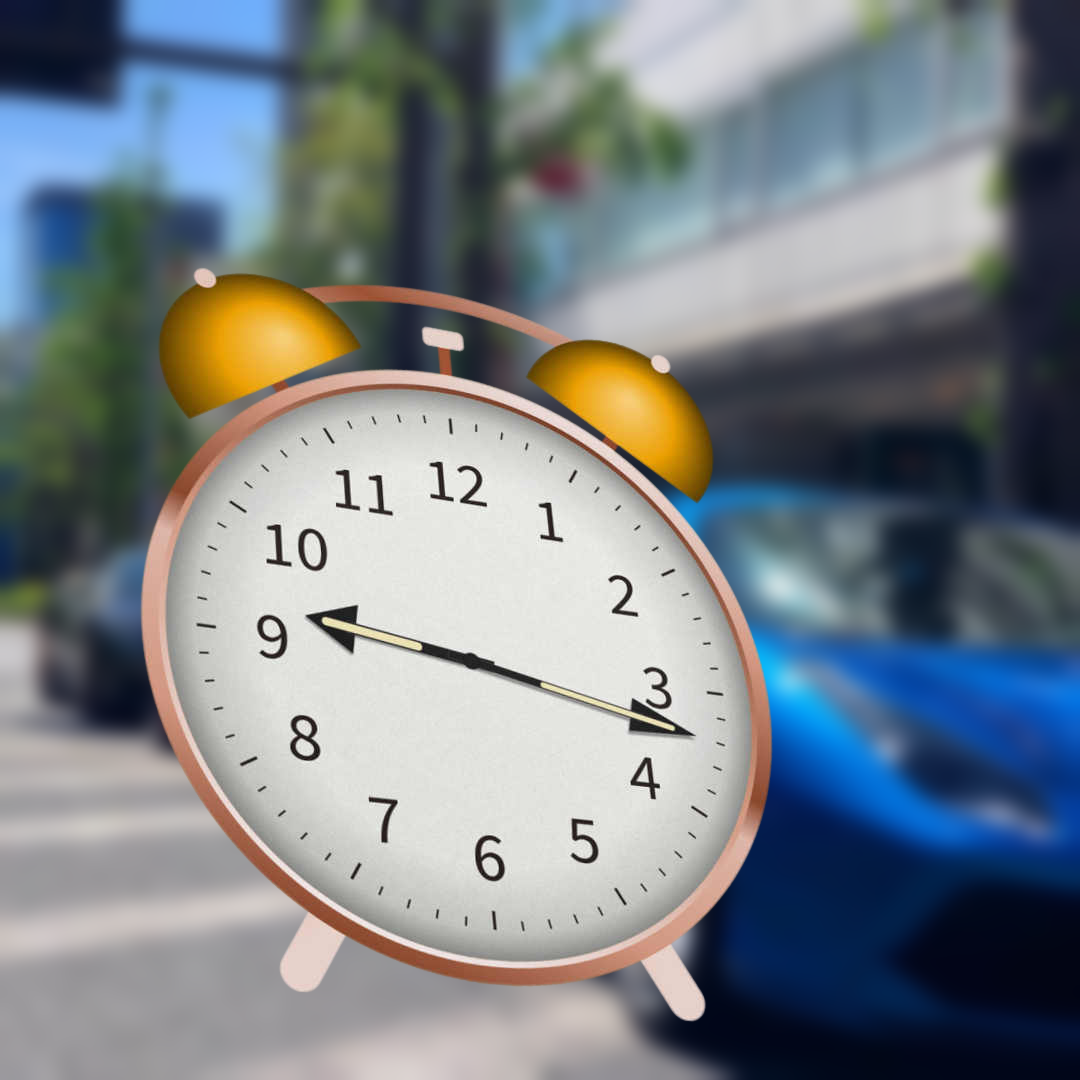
9:17
